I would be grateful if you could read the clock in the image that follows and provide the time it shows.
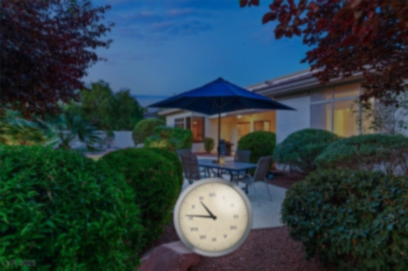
10:46
